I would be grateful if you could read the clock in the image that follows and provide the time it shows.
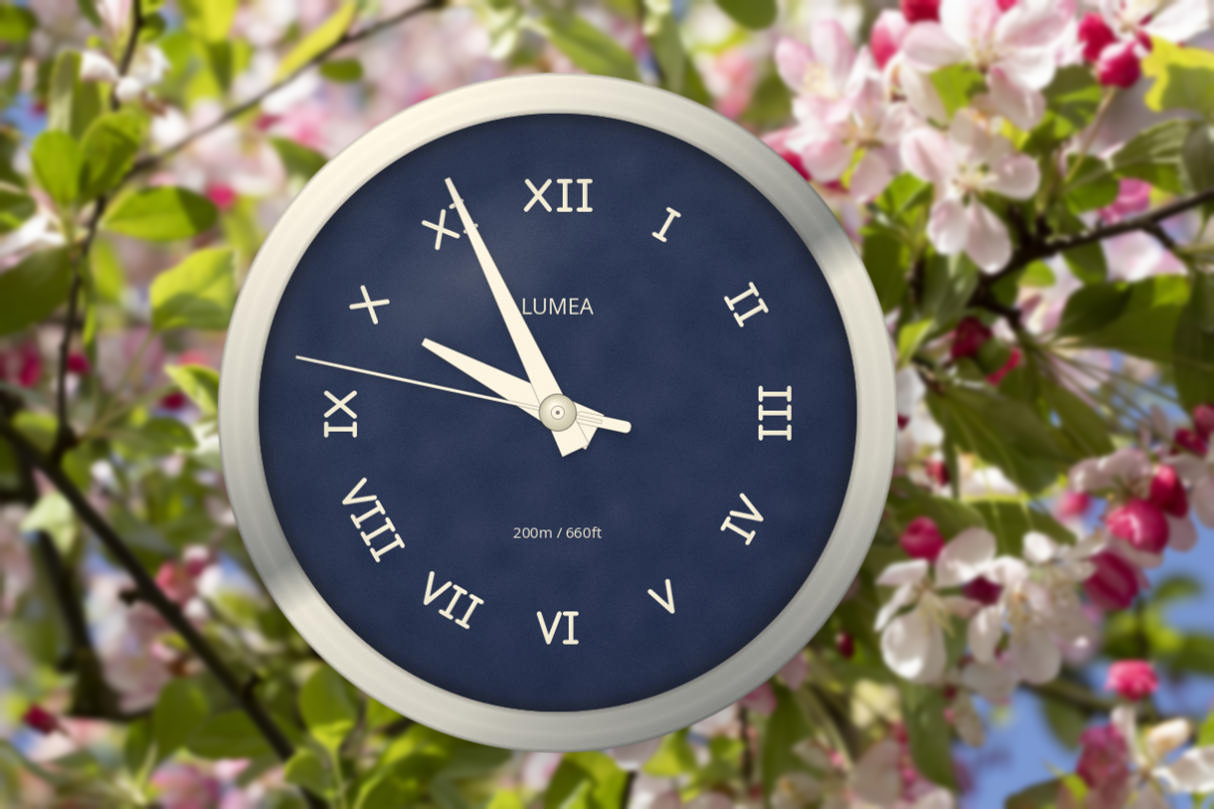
9:55:47
